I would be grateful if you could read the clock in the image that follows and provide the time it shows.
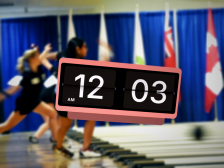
12:03
